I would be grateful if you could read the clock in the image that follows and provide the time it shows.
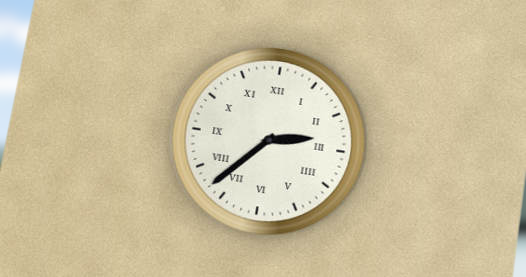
2:37
